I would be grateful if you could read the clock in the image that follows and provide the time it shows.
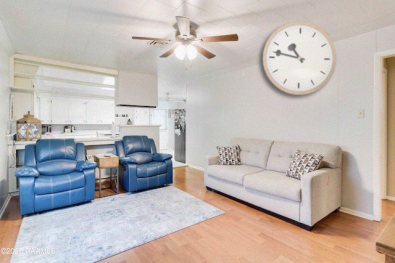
10:47
